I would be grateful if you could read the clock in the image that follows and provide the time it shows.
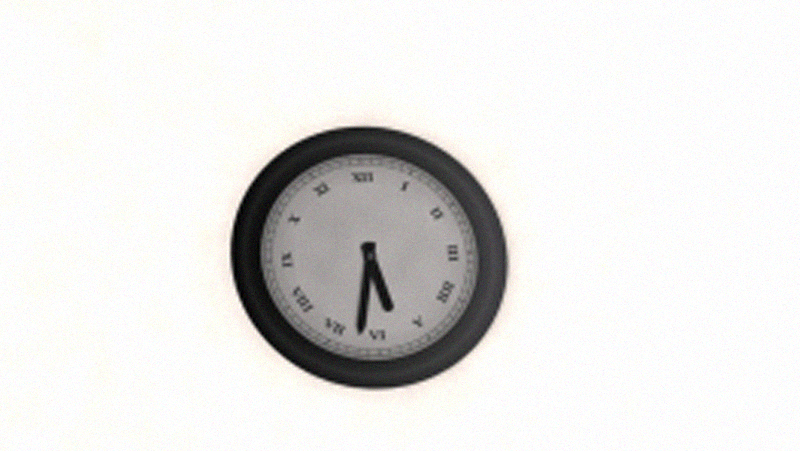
5:32
